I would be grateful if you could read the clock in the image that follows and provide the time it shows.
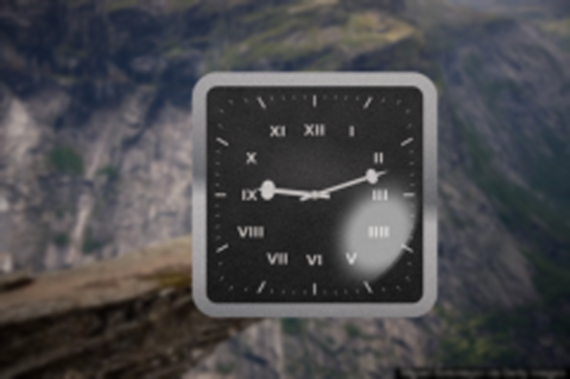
9:12
